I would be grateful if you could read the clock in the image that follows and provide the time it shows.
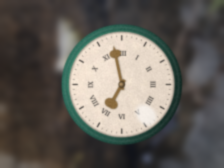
6:58
